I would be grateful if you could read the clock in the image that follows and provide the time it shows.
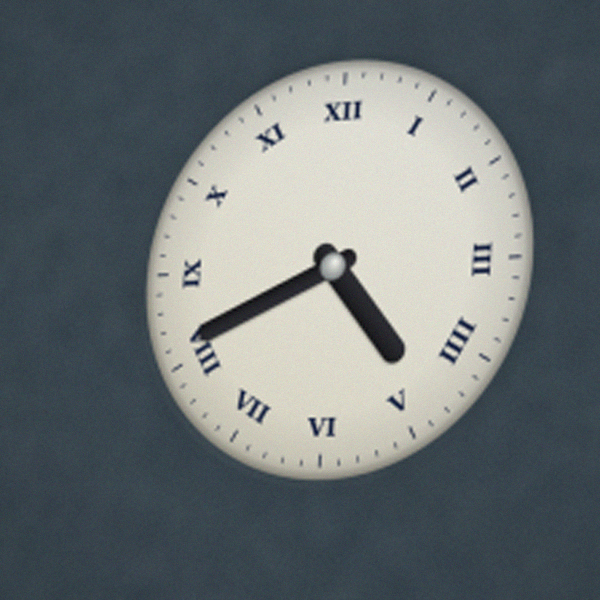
4:41
